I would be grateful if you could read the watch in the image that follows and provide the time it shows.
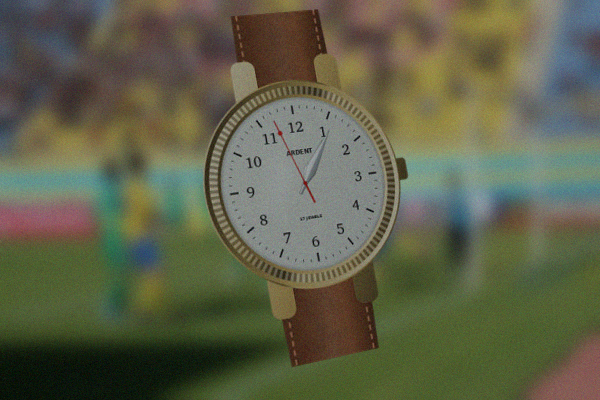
1:05:57
